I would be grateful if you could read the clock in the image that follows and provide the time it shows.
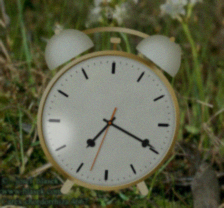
7:19:33
